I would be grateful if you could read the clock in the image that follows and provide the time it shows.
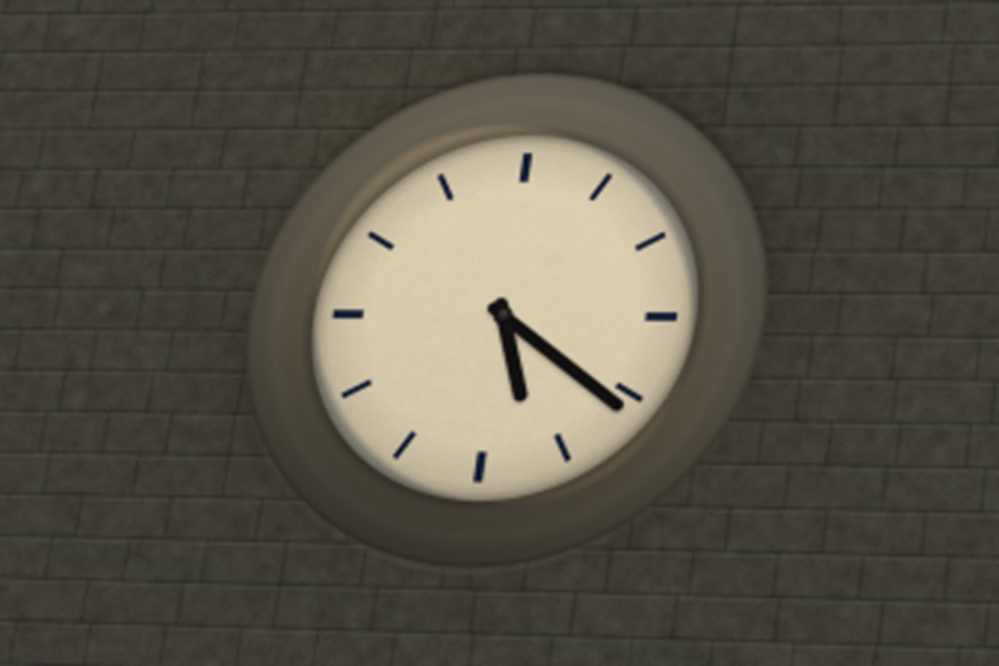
5:21
